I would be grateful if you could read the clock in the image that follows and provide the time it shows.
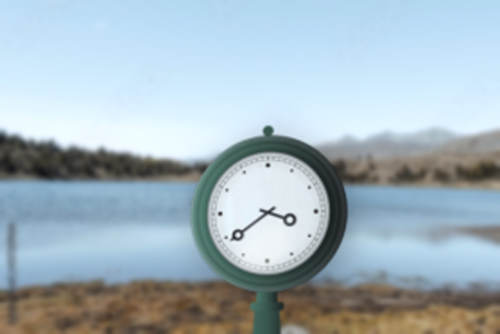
3:39
